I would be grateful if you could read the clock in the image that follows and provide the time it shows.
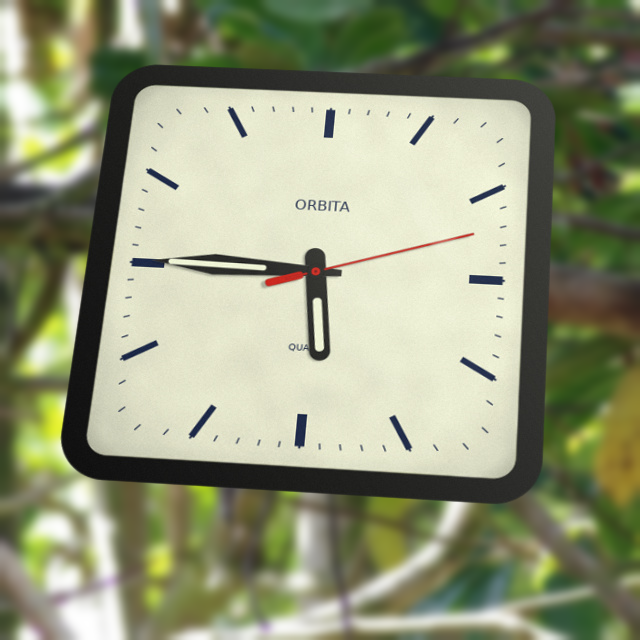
5:45:12
